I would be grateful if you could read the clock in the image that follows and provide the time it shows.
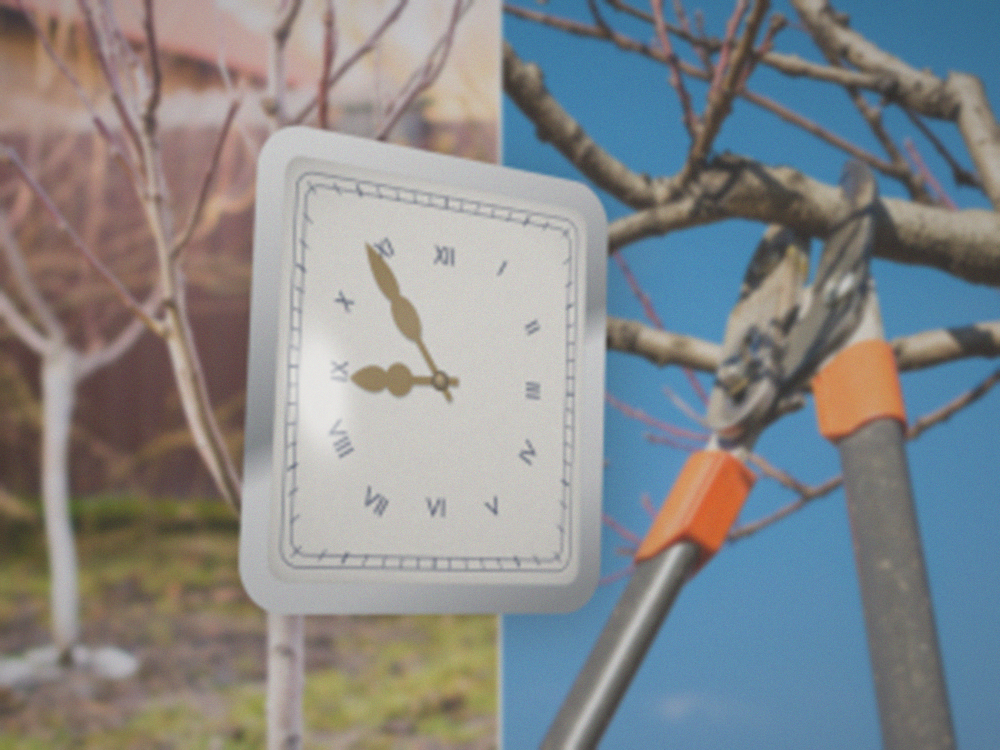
8:54
